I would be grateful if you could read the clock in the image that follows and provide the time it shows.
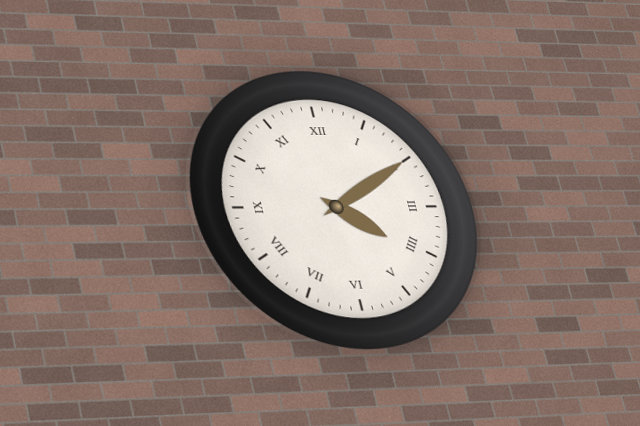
4:10
